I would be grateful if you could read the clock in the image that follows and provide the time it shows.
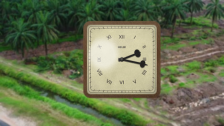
2:17
